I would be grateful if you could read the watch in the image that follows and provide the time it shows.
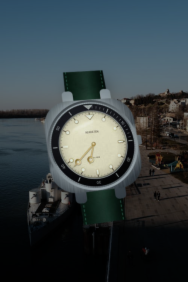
6:38
